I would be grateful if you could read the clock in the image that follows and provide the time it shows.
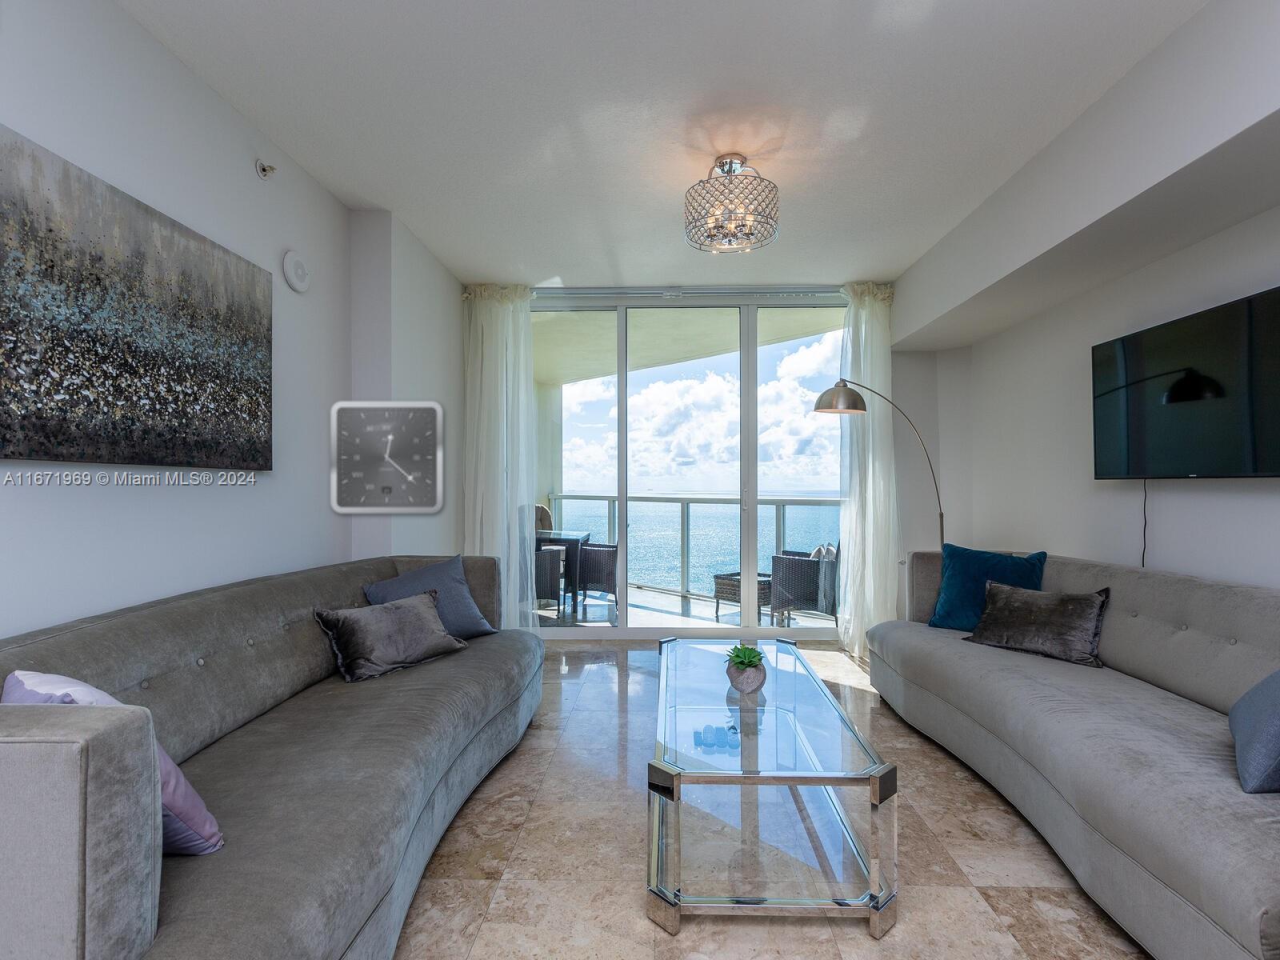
12:22
